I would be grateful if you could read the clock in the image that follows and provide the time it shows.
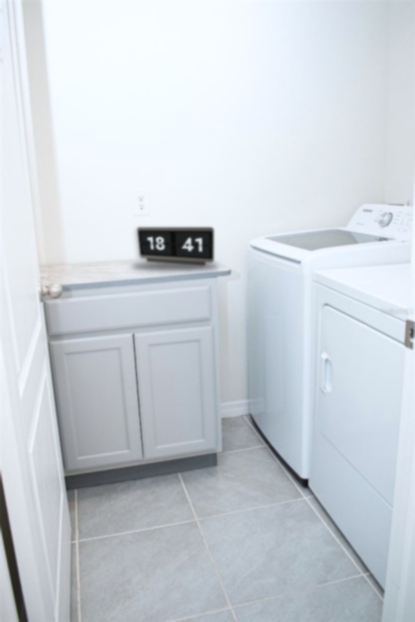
18:41
